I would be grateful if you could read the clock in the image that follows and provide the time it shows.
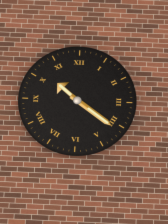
10:21
